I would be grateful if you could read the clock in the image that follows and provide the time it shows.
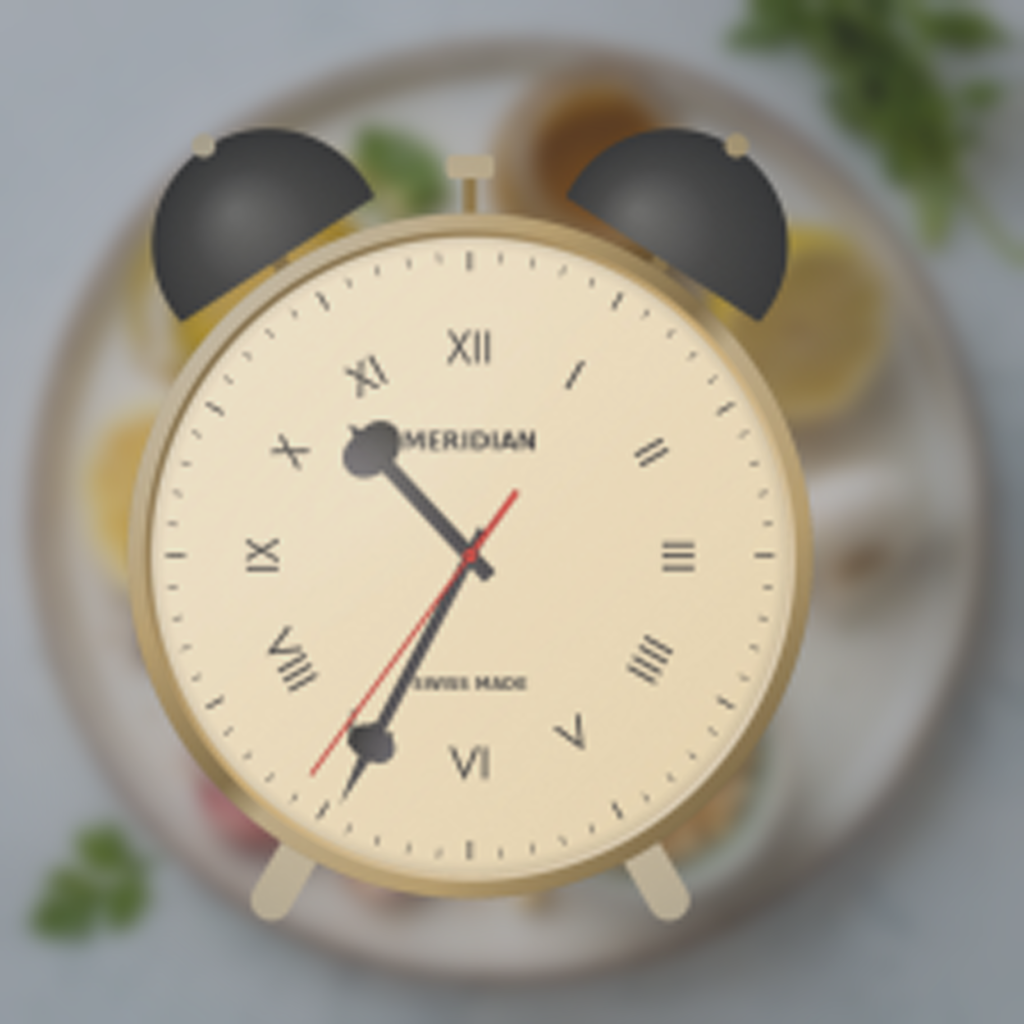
10:34:36
